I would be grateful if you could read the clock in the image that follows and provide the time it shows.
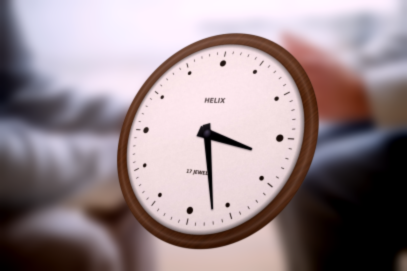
3:27
